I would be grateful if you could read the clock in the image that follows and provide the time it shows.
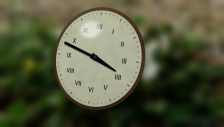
3:48
